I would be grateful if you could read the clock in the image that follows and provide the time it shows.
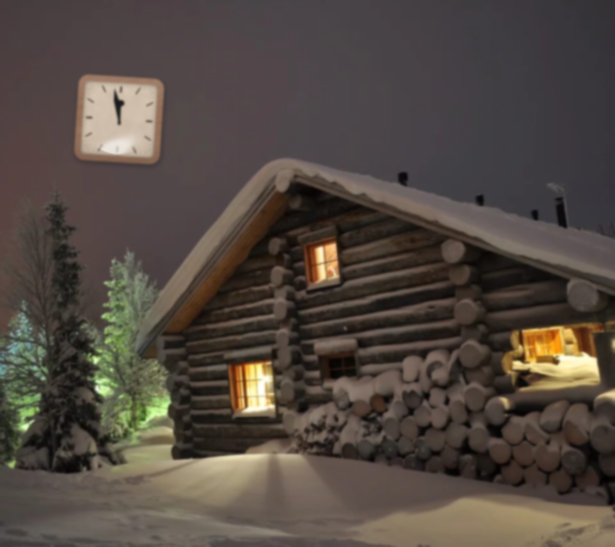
11:58
